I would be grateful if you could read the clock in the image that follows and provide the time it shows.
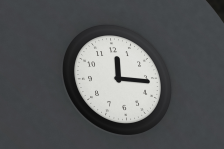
12:16
